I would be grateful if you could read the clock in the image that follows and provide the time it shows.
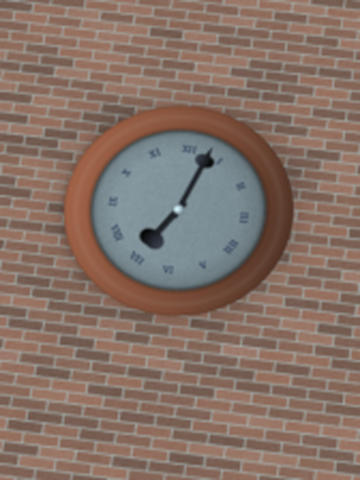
7:03
